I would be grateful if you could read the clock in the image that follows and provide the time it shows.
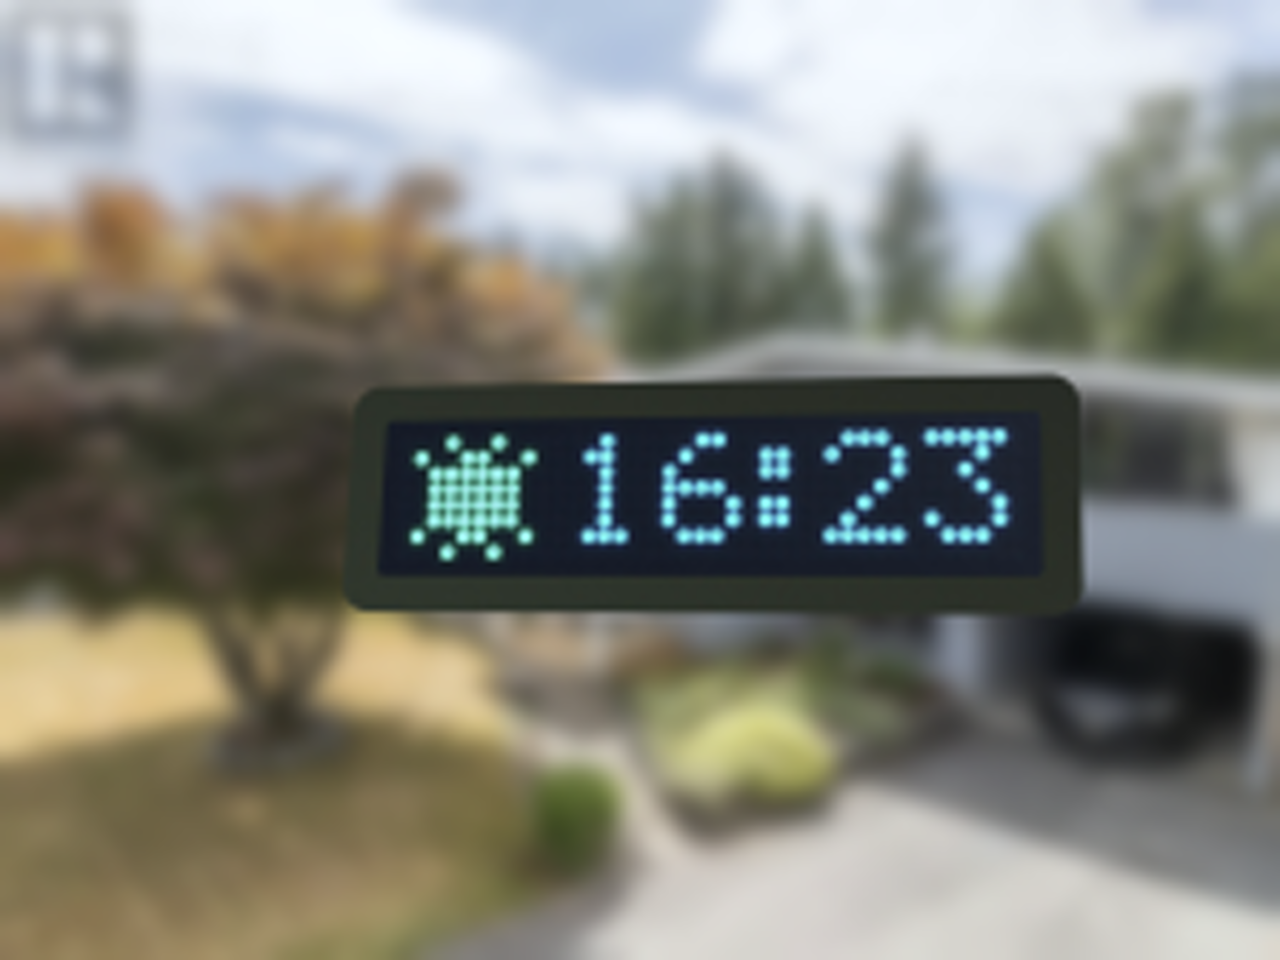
16:23
